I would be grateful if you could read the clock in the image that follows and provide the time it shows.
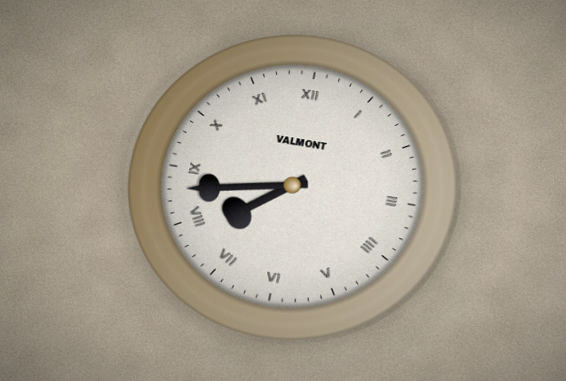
7:43
